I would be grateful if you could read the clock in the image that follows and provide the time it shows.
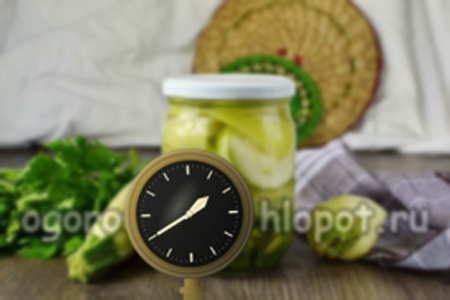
1:40
